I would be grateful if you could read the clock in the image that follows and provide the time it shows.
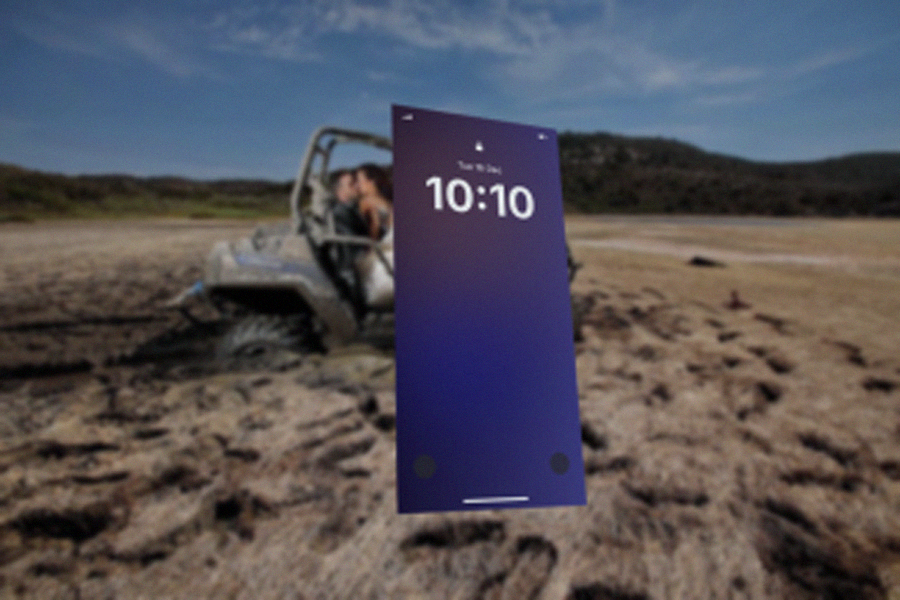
10:10
